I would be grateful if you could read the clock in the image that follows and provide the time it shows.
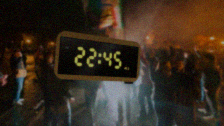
22:45
